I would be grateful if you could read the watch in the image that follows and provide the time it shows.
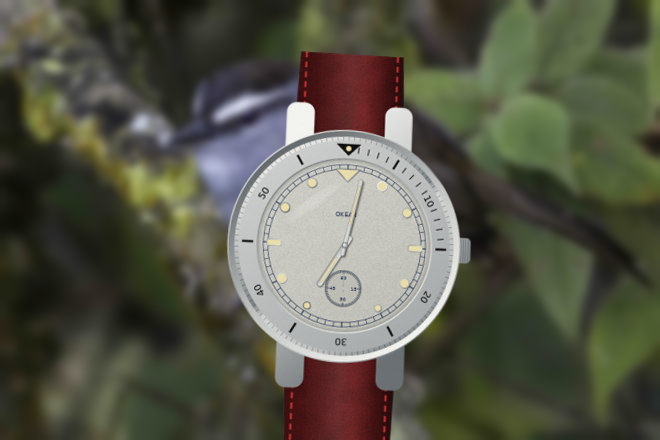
7:02
